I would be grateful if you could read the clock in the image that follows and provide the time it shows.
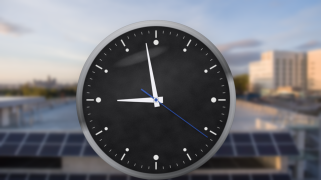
8:58:21
